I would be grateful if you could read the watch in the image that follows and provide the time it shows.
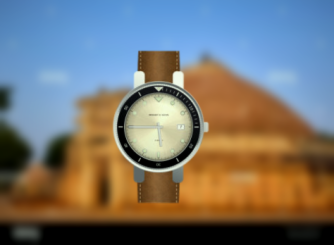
5:45
